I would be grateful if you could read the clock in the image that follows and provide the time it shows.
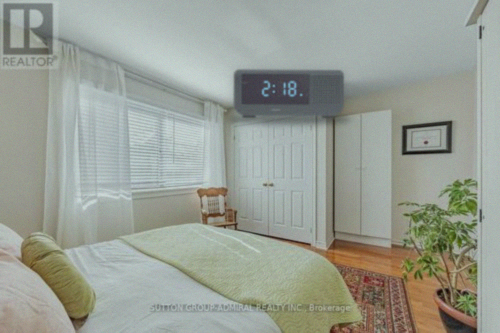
2:18
